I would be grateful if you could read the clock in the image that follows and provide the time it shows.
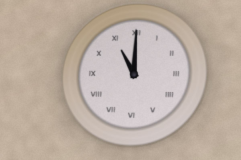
11:00
